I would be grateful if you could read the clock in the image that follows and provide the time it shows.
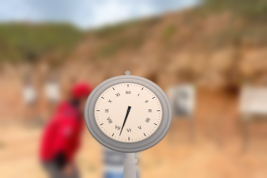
6:33
